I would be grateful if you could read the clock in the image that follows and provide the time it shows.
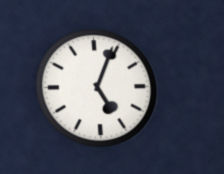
5:04
